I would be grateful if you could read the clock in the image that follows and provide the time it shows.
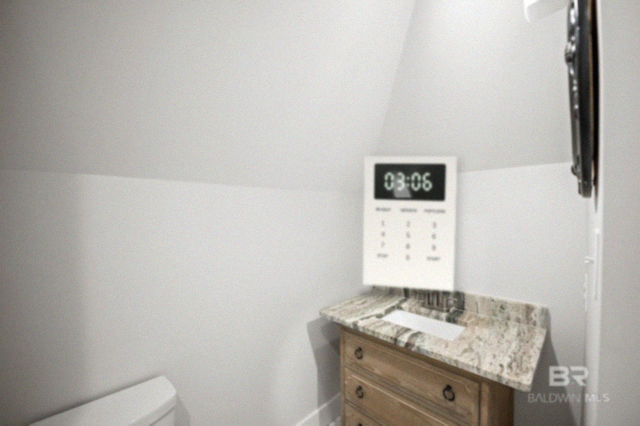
3:06
